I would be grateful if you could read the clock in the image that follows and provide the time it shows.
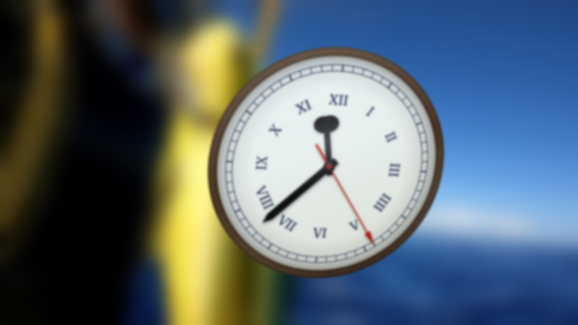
11:37:24
